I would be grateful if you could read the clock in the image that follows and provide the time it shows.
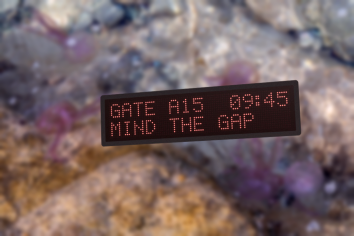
9:45
